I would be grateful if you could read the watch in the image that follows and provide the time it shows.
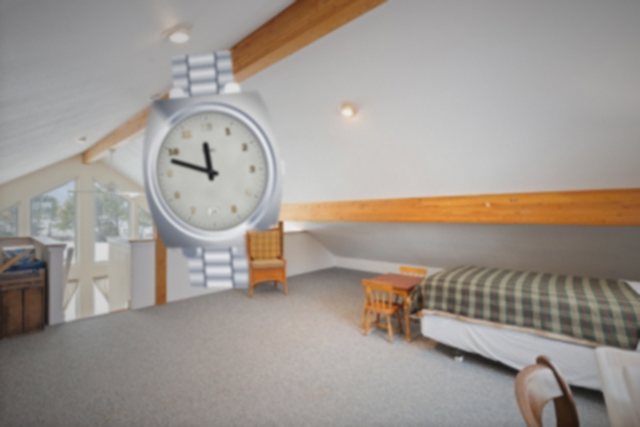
11:48
